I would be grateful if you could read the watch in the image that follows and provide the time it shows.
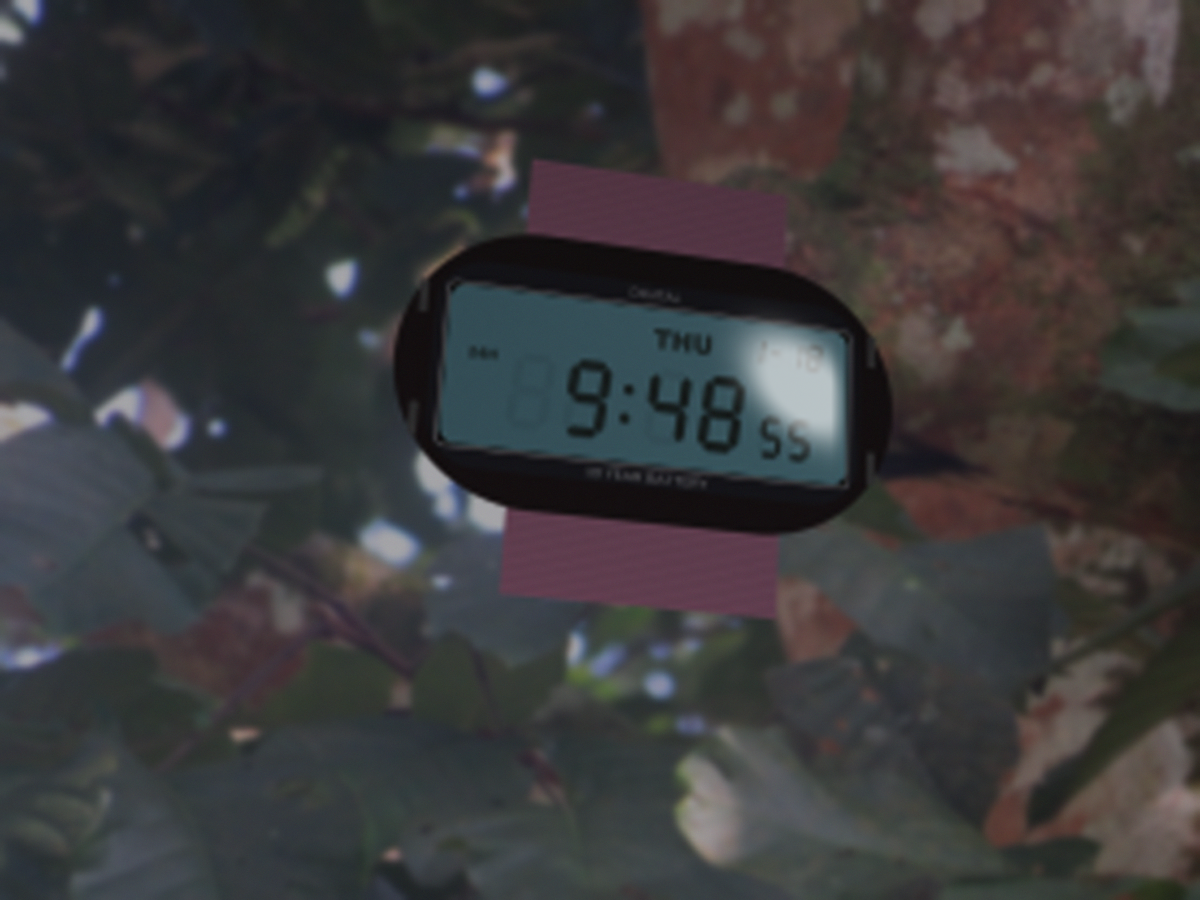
9:48:55
